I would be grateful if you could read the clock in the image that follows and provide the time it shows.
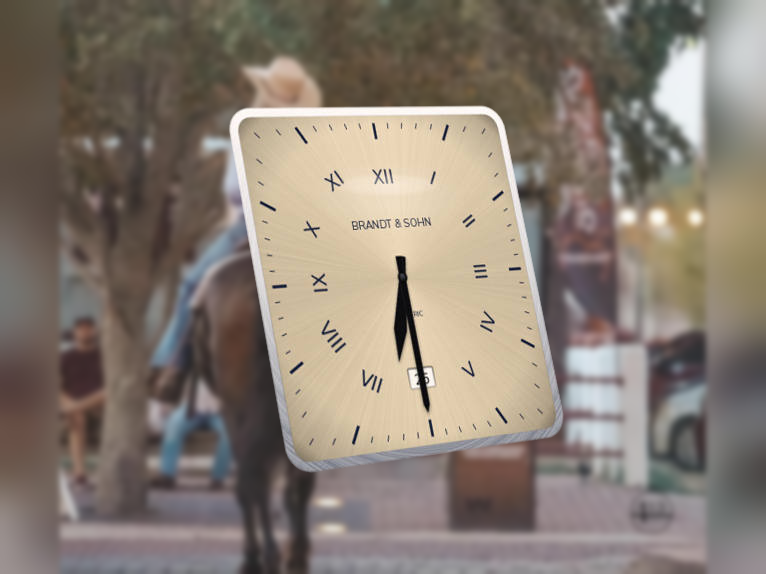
6:30
